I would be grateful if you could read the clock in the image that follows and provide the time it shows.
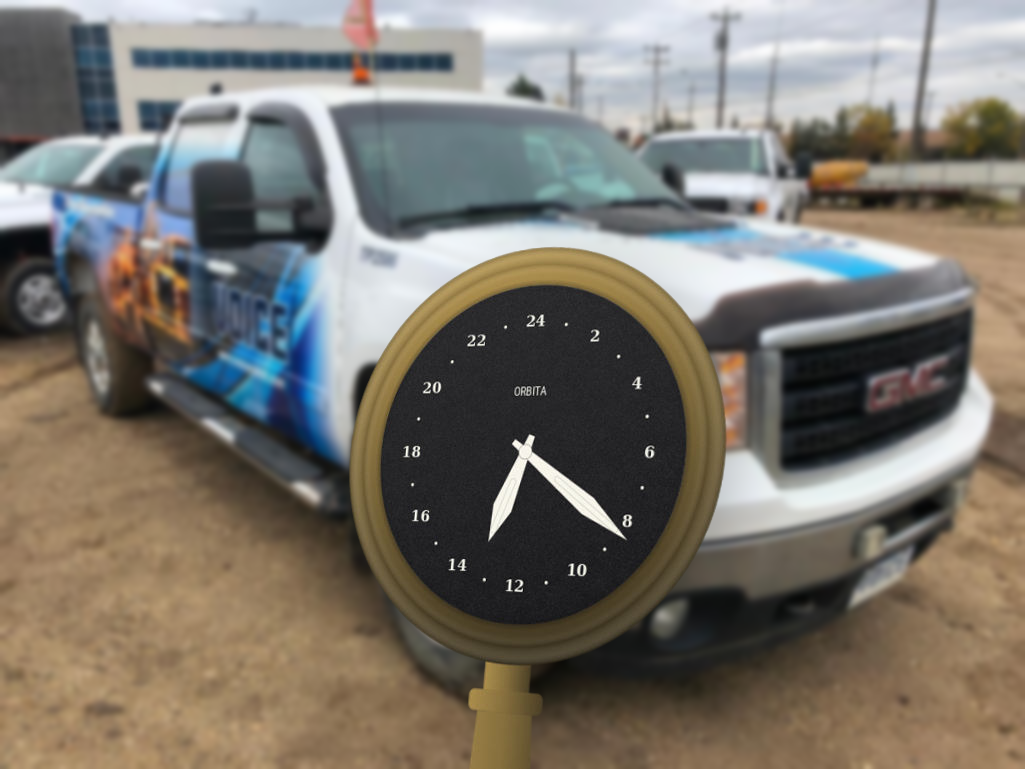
13:21
